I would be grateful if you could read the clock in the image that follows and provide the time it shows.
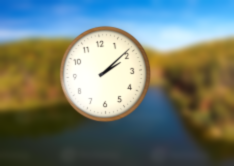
2:09
